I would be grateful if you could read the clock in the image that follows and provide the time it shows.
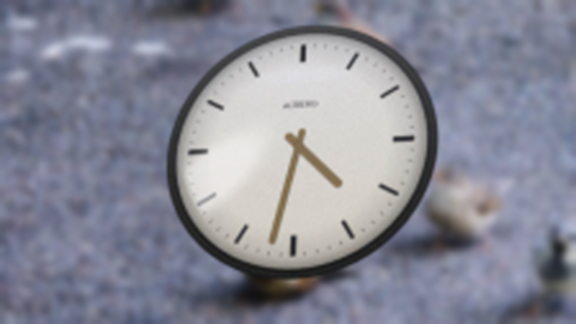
4:32
